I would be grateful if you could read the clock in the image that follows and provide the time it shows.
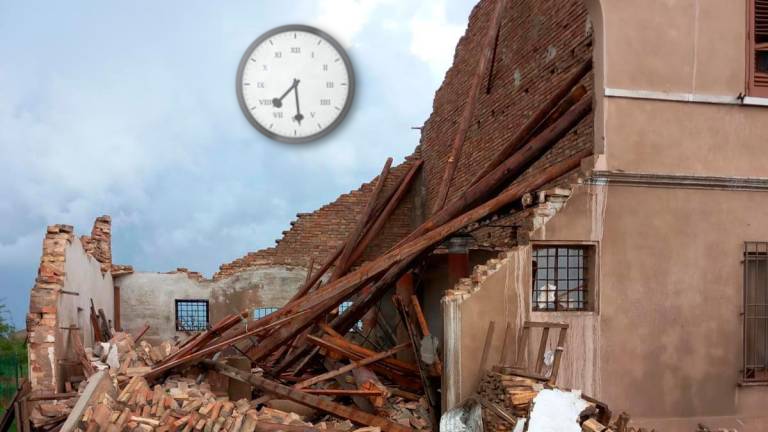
7:29
